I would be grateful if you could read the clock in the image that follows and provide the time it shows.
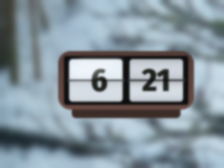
6:21
